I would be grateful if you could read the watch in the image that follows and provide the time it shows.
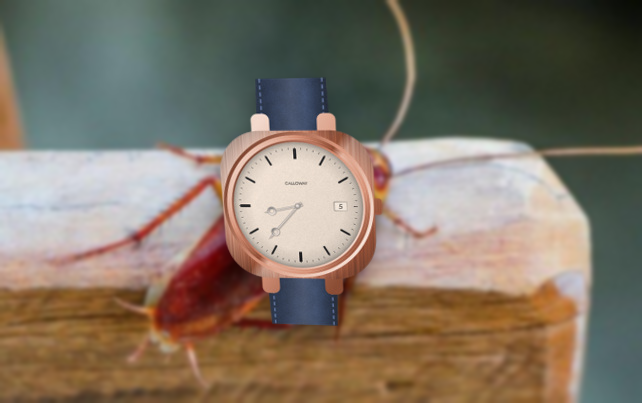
8:37
